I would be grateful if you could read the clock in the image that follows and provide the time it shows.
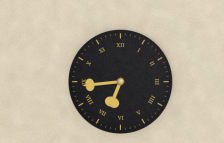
6:44
